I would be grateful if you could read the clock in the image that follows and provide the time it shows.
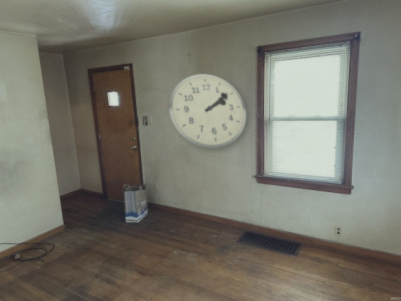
2:09
